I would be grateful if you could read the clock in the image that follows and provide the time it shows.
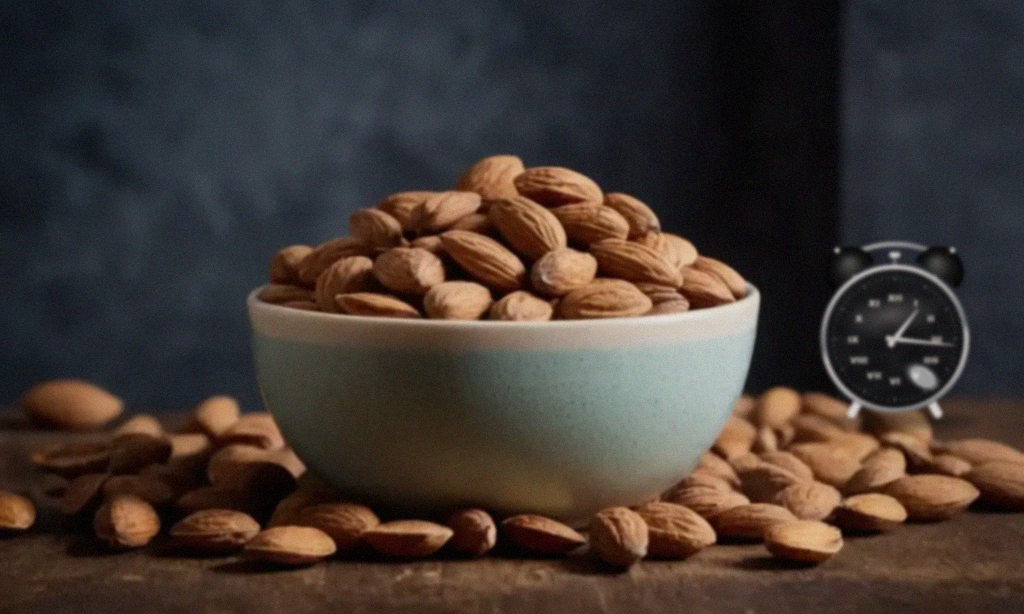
1:16
